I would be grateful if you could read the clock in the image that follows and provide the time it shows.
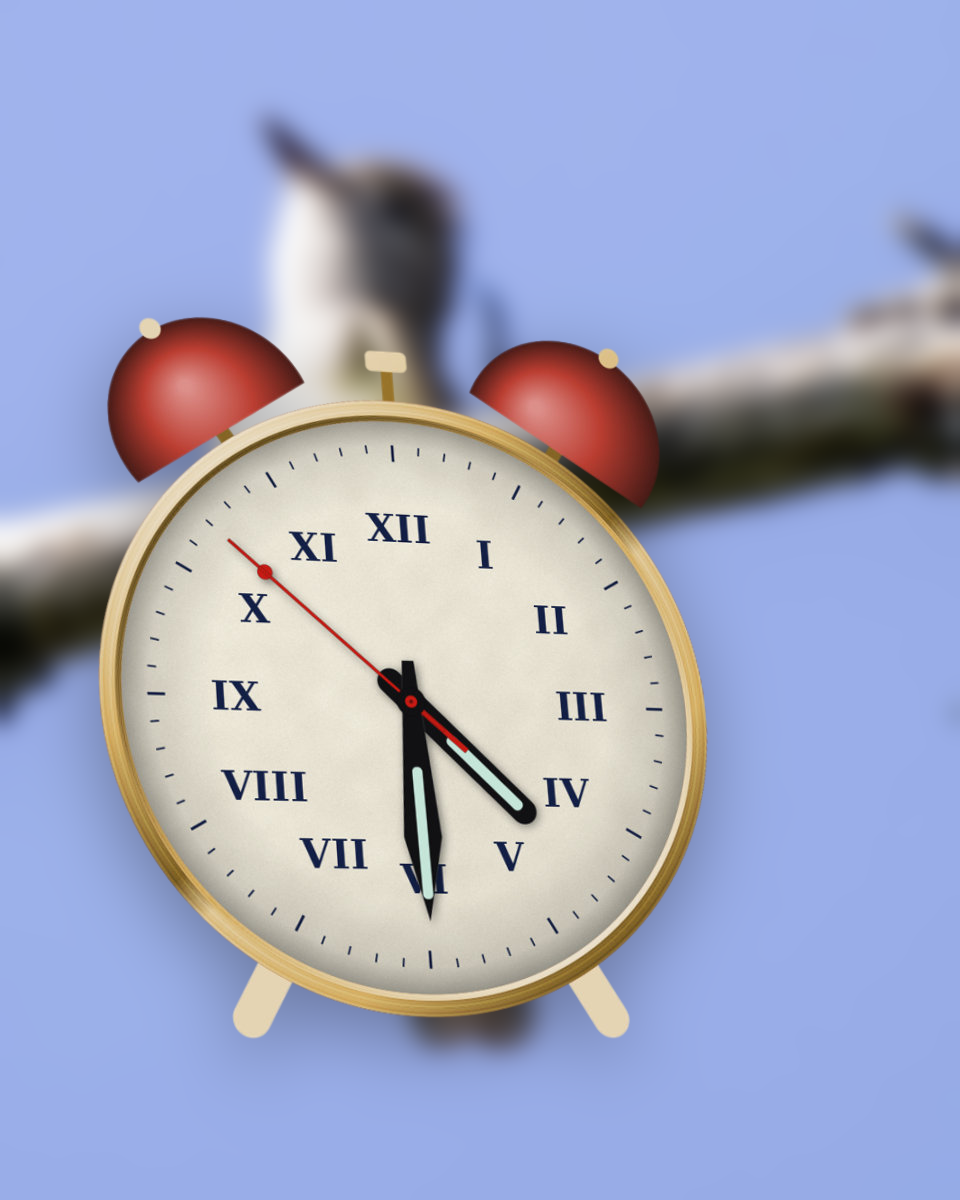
4:29:52
